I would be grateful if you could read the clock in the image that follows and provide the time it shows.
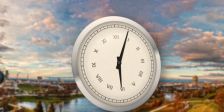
6:04
